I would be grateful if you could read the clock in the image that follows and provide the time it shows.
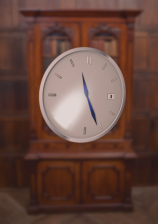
11:26
